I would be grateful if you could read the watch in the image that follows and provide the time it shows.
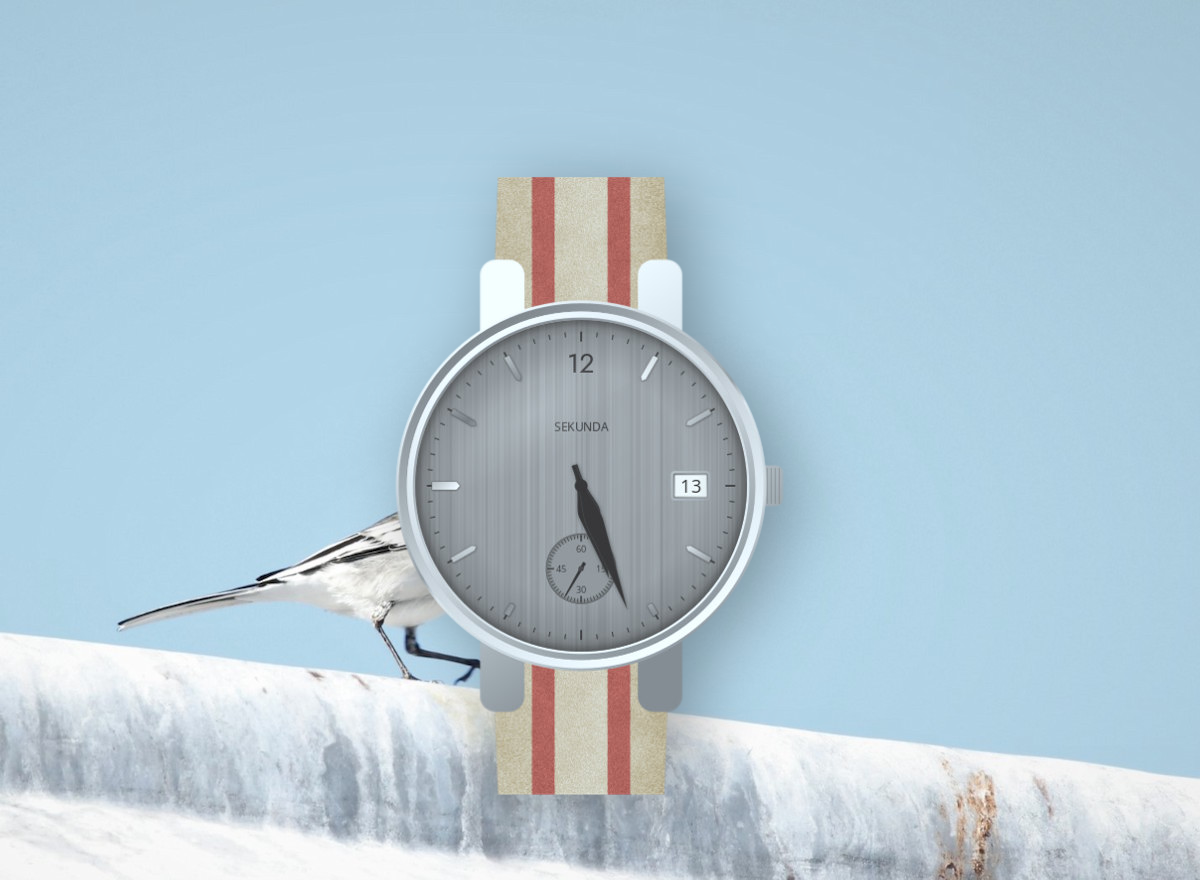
5:26:35
